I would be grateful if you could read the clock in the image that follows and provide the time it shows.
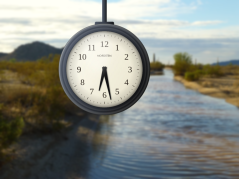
6:28
